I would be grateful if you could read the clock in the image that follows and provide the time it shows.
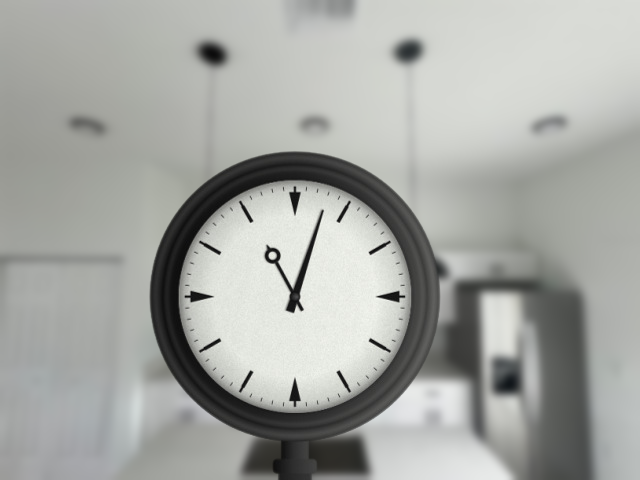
11:03
